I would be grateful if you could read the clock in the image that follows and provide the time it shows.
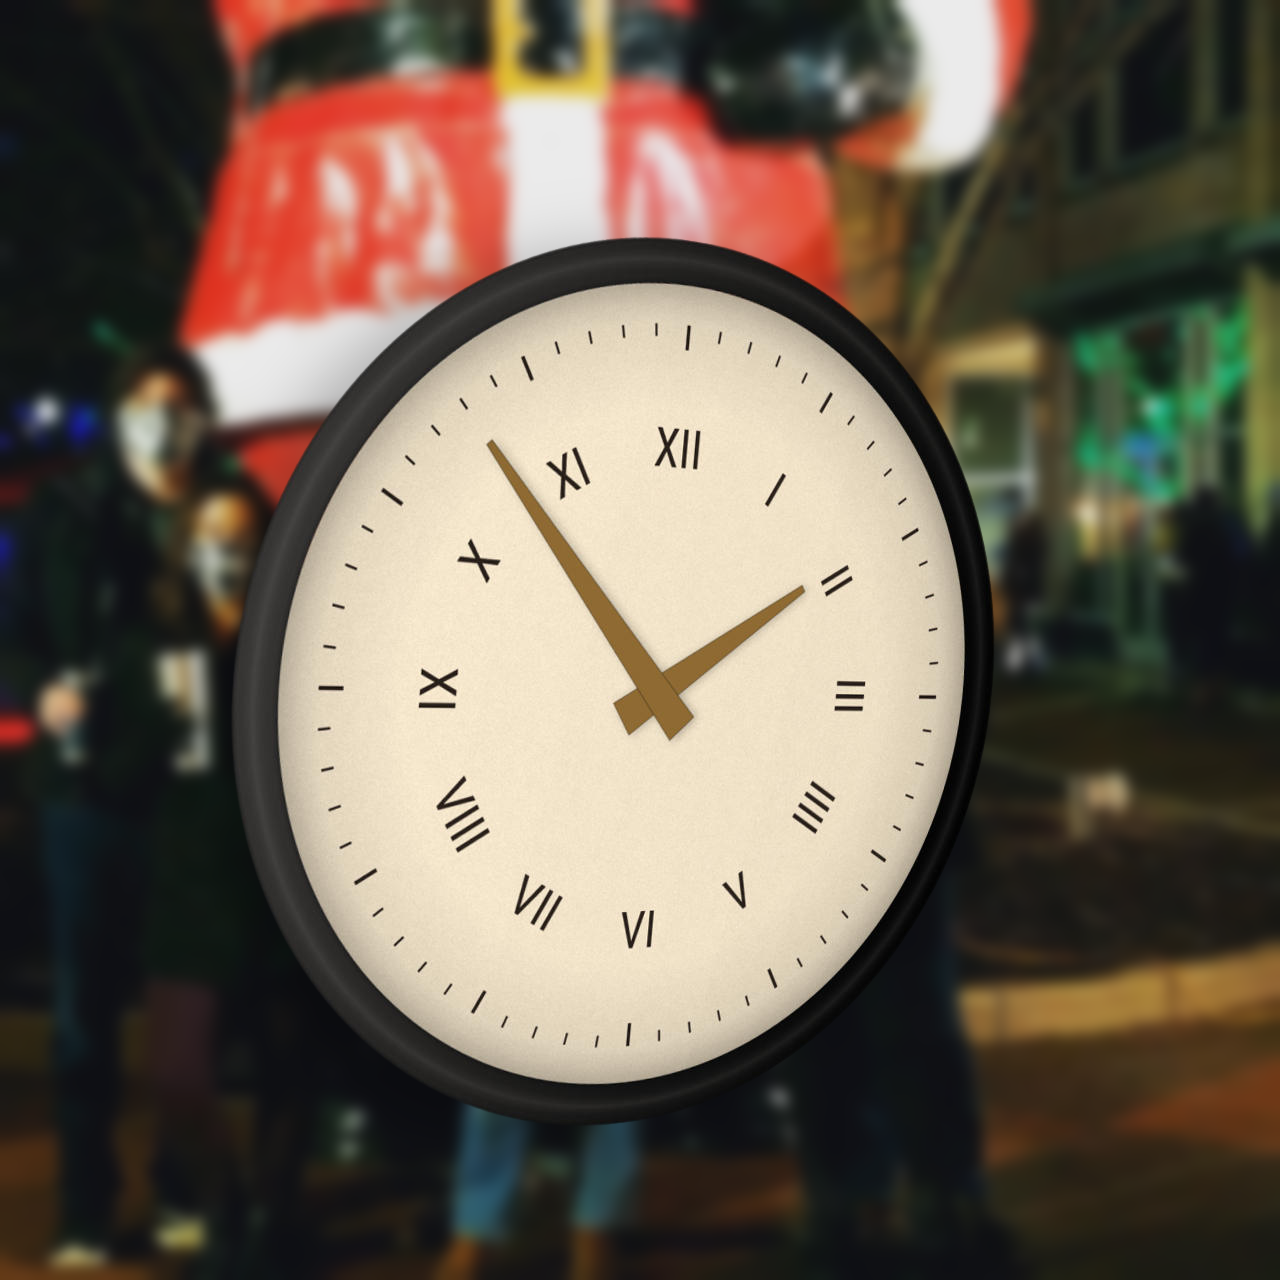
1:53
